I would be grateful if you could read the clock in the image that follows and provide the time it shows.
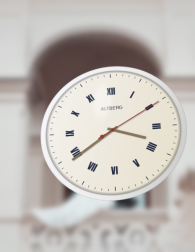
3:39:10
